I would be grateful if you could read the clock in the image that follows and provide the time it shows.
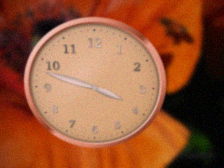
3:48
